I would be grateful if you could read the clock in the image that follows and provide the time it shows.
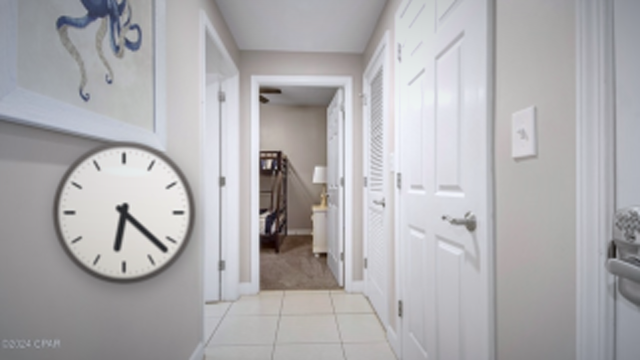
6:22
